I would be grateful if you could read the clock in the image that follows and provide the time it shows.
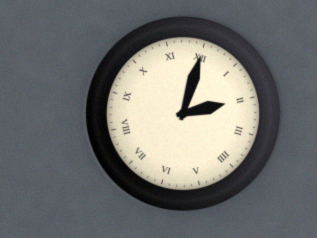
2:00
